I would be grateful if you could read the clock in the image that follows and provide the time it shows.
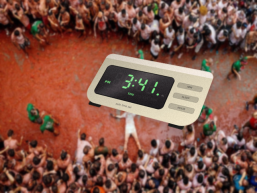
3:41
